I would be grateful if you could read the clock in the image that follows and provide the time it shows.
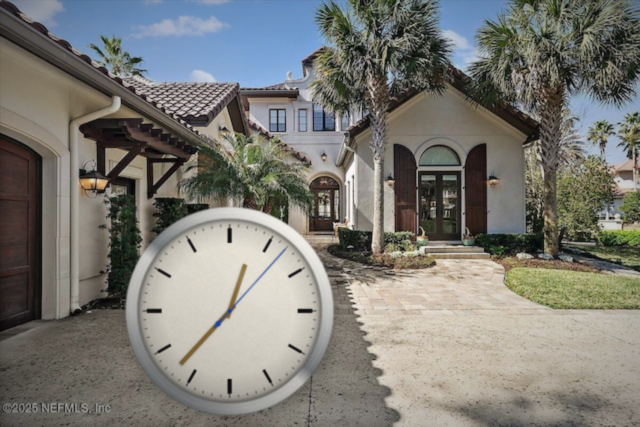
12:37:07
